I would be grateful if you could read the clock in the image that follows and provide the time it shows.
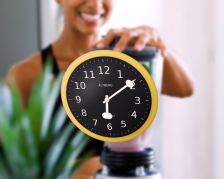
6:09
